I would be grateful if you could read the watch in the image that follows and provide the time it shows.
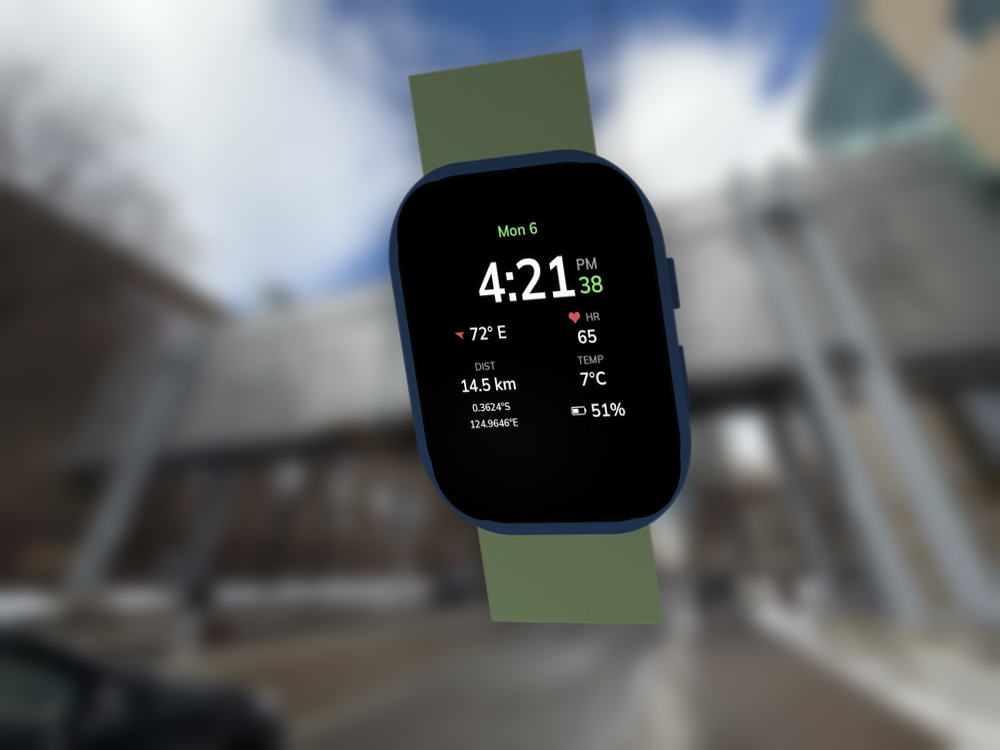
4:21:38
